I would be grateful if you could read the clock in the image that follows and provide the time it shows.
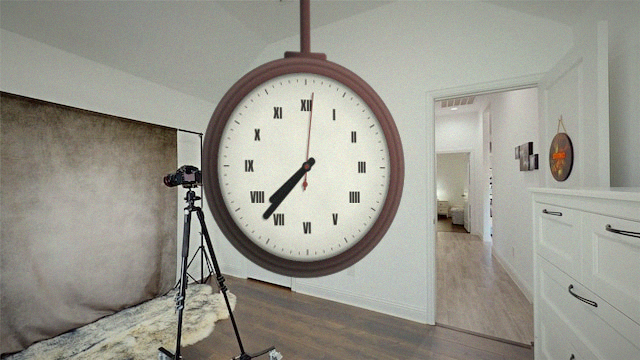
7:37:01
